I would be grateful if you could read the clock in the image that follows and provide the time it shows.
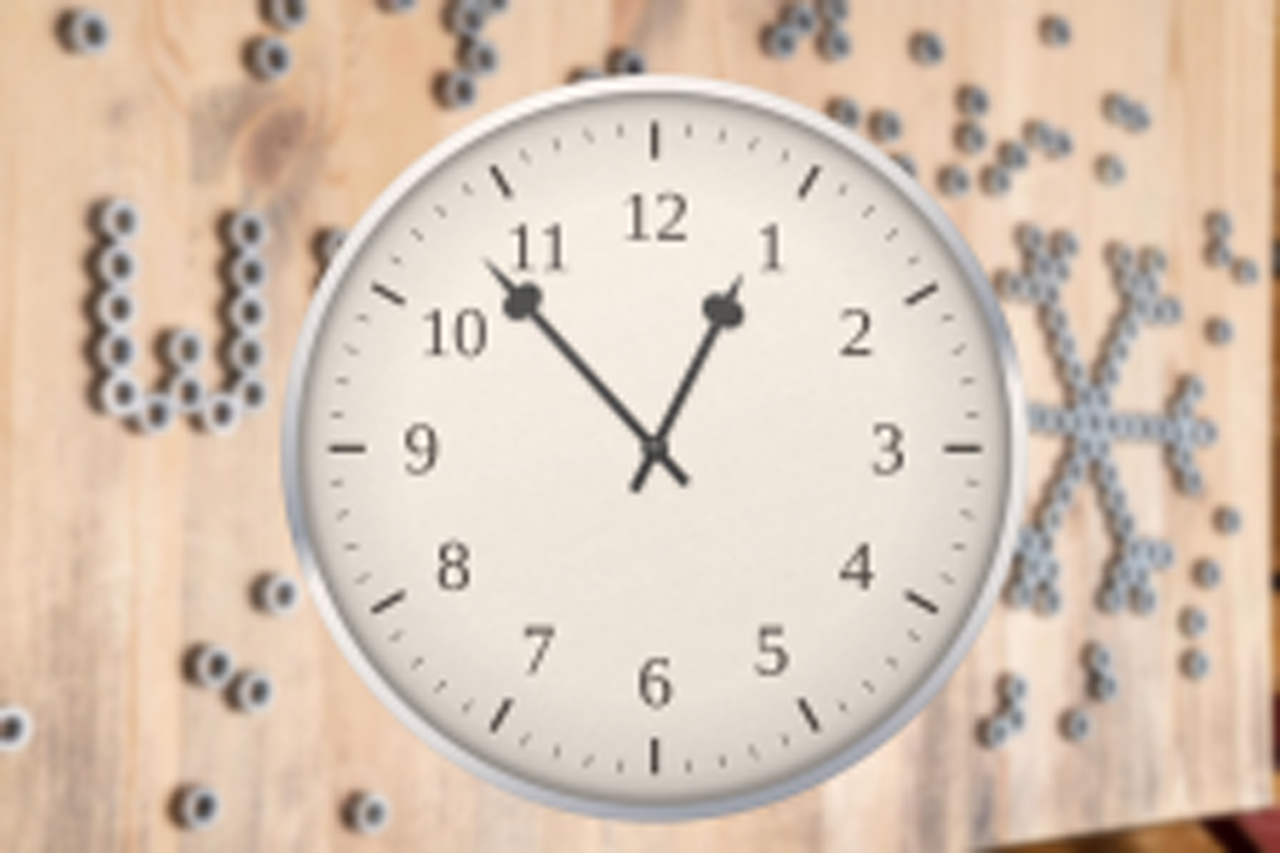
12:53
